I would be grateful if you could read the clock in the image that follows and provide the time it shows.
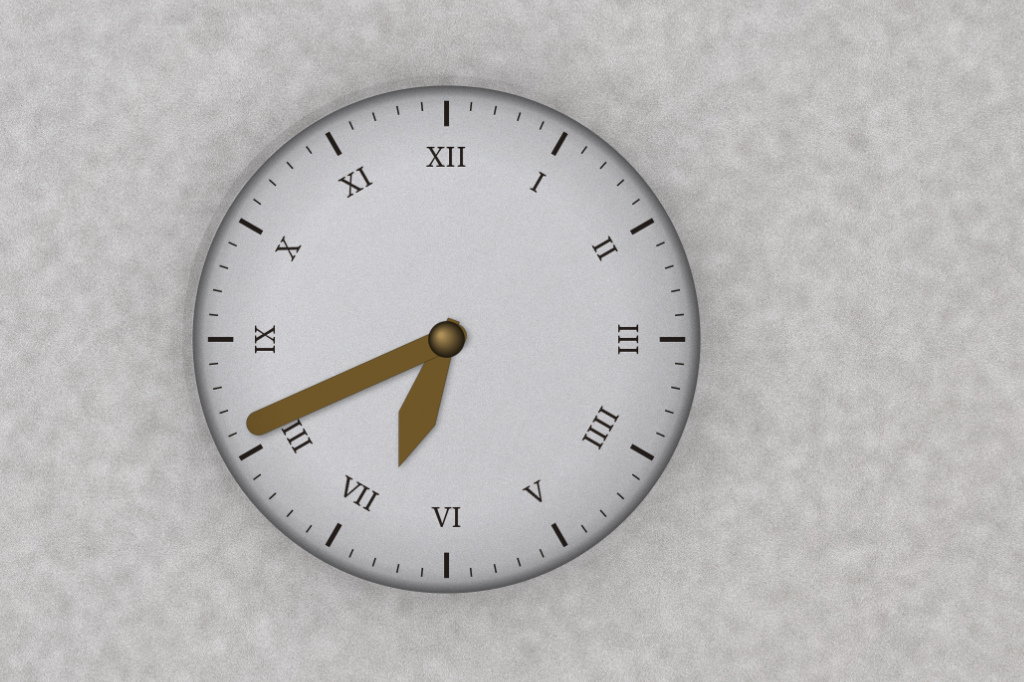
6:41
